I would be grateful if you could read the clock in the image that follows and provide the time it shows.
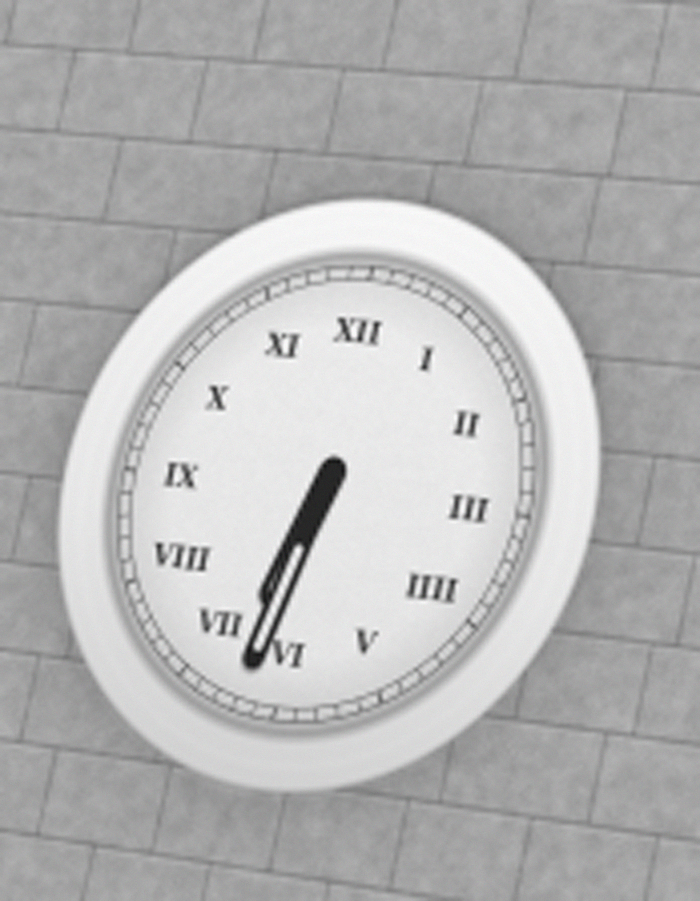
6:32
